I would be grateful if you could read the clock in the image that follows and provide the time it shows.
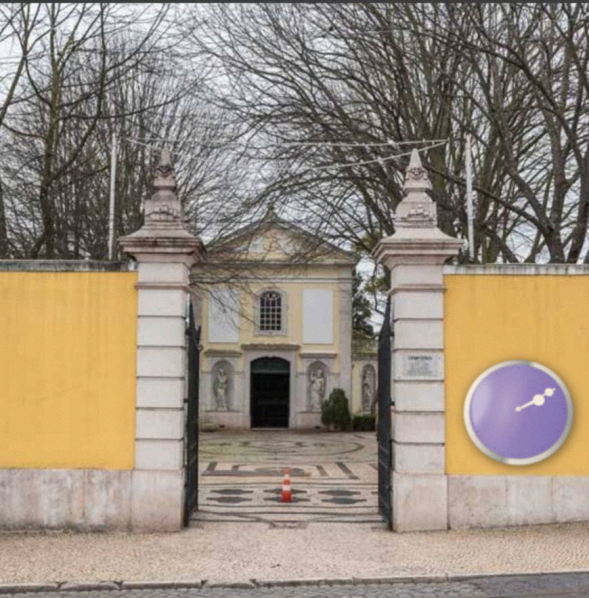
2:10
